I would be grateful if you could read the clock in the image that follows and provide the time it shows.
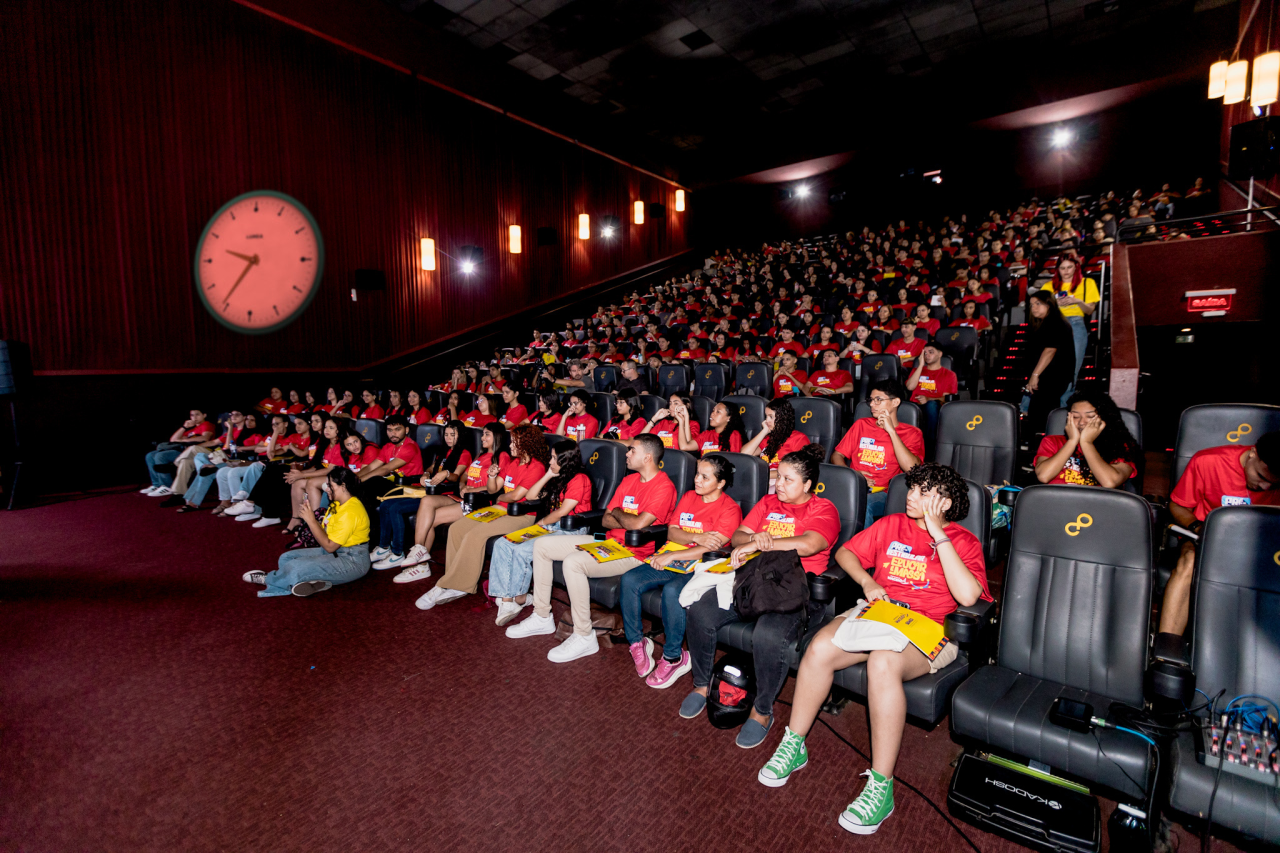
9:36
